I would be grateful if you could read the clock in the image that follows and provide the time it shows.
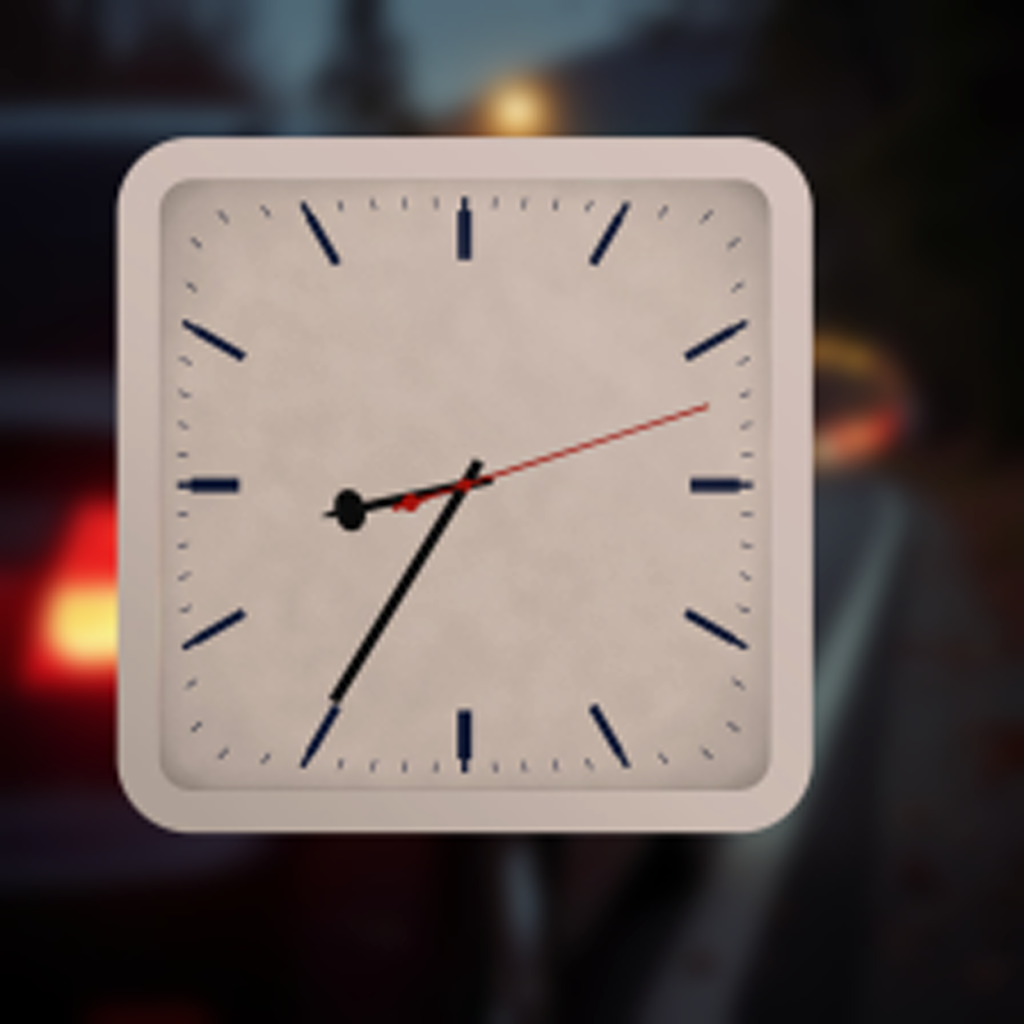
8:35:12
